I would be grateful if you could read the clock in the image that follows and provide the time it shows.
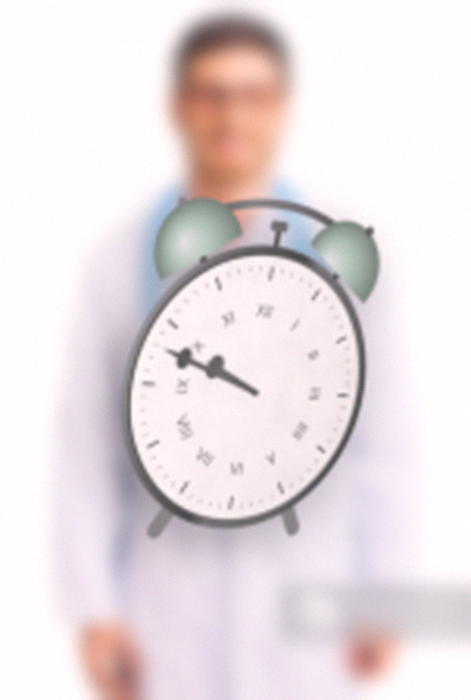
9:48
